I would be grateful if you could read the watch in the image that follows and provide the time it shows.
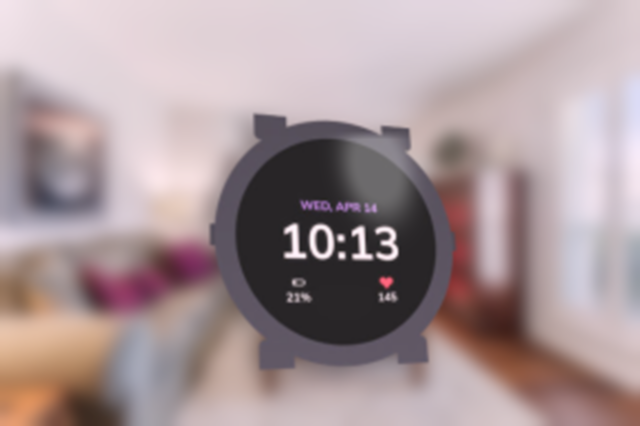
10:13
